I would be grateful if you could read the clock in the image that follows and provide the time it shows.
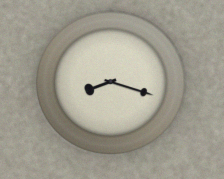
8:18
